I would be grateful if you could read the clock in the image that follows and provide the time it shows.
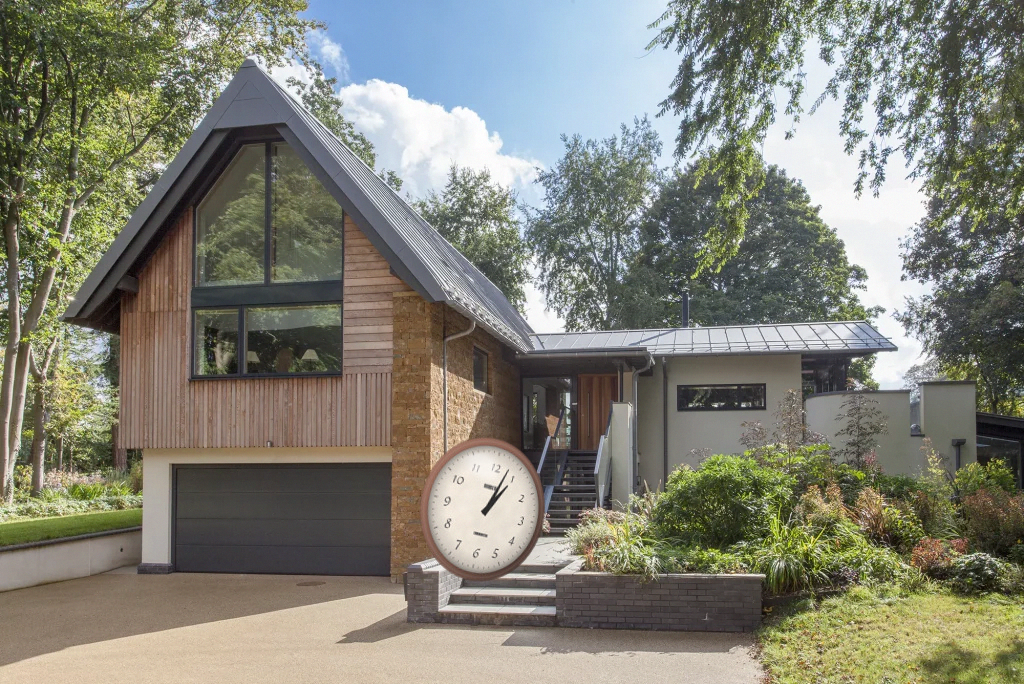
1:03
